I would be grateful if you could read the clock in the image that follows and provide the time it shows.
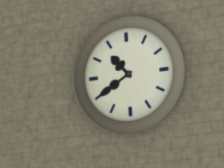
10:40
